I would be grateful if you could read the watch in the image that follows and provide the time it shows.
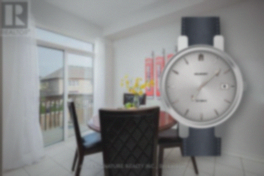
7:08
